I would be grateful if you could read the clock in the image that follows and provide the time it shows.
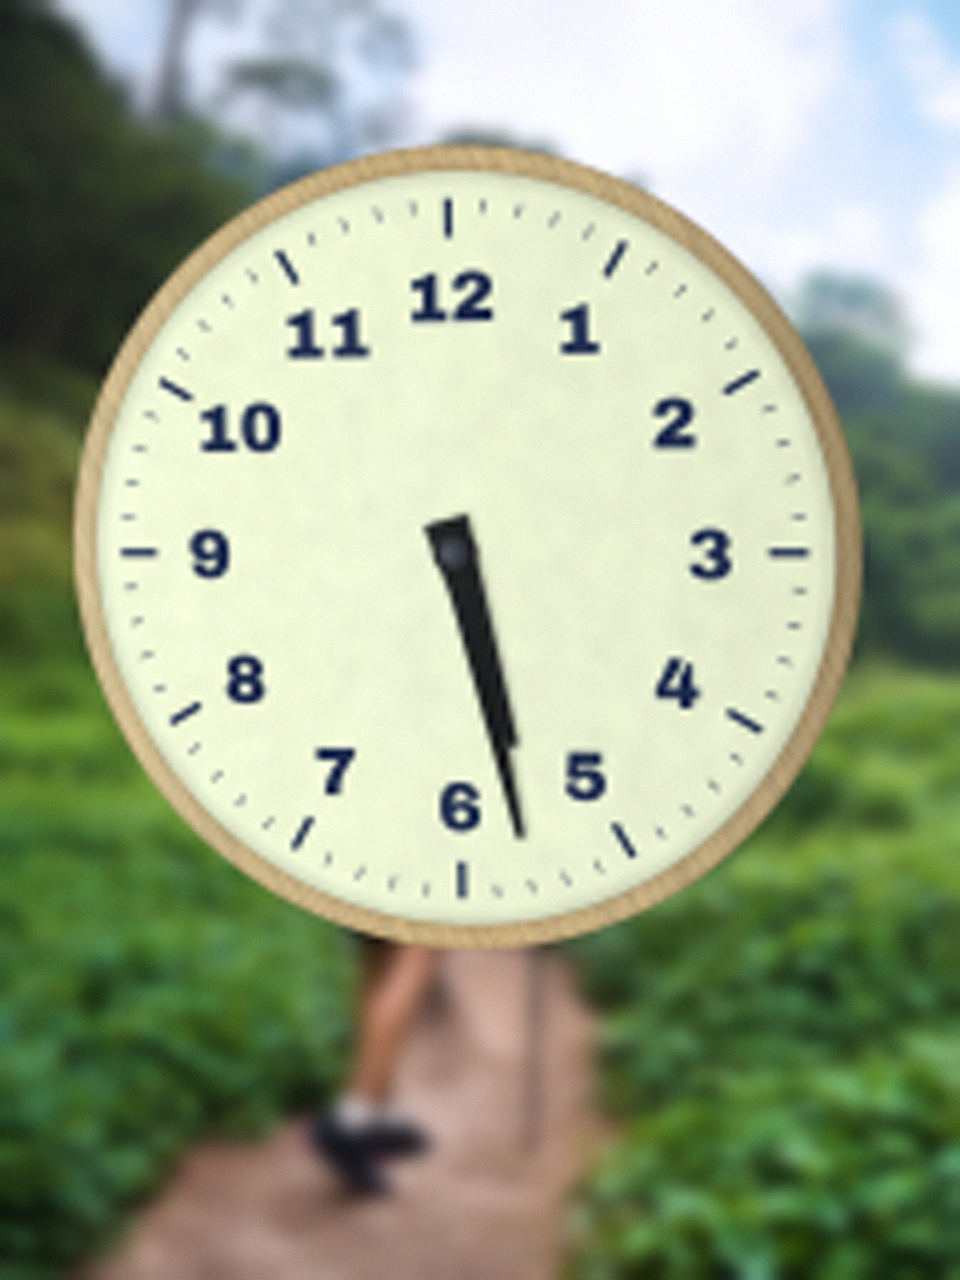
5:28
